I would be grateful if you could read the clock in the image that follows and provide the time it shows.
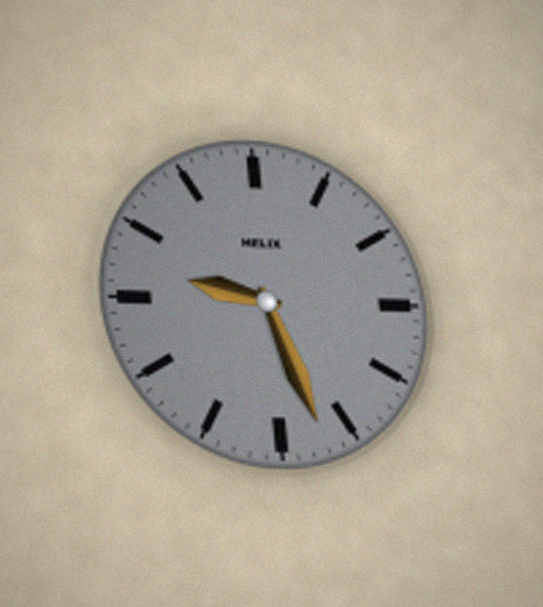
9:27
